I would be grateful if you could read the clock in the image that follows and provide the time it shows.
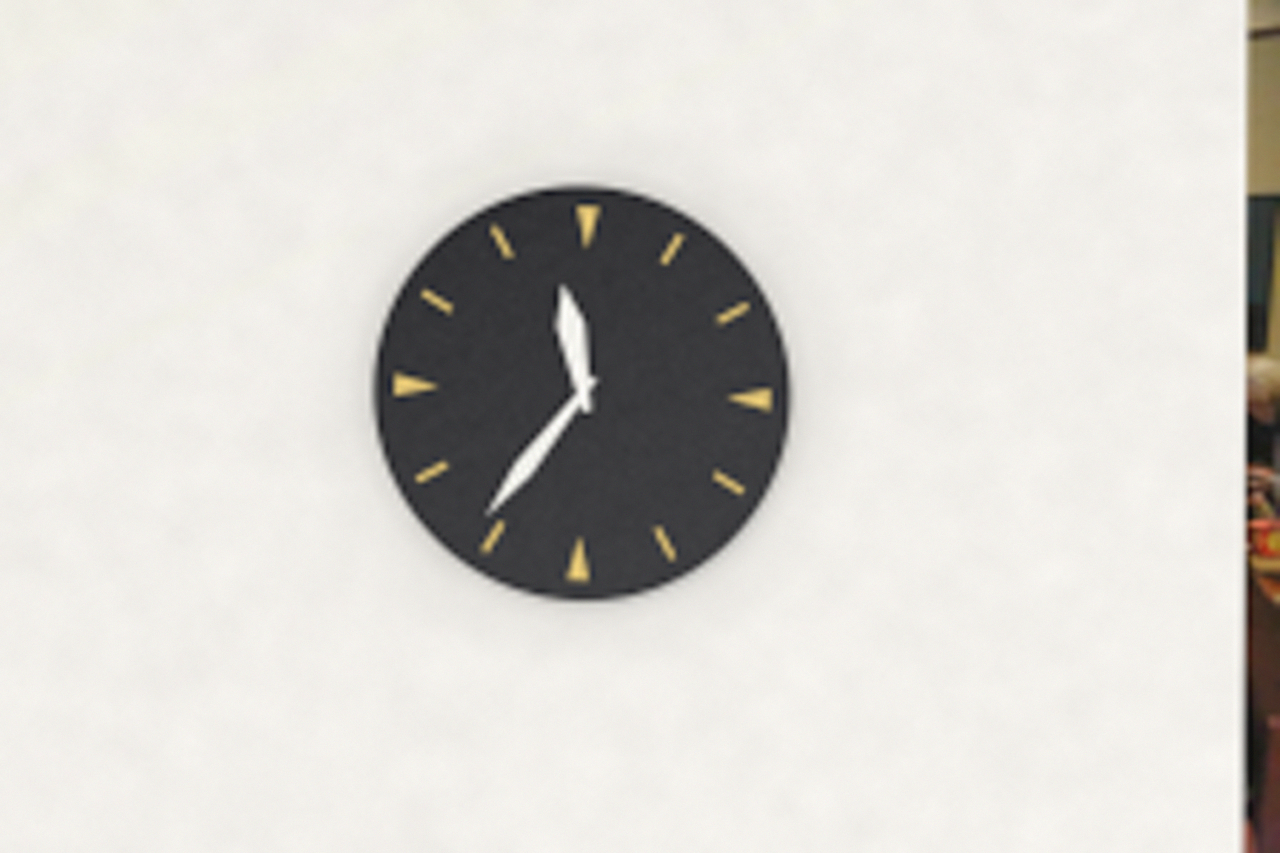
11:36
